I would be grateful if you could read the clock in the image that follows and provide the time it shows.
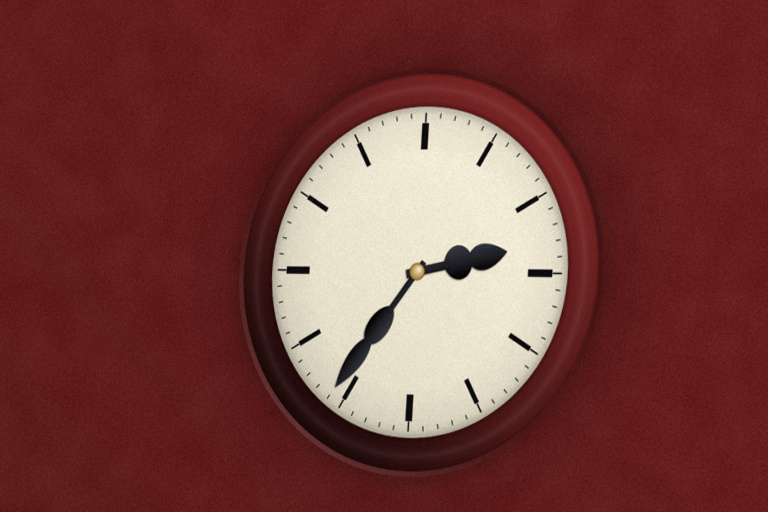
2:36
